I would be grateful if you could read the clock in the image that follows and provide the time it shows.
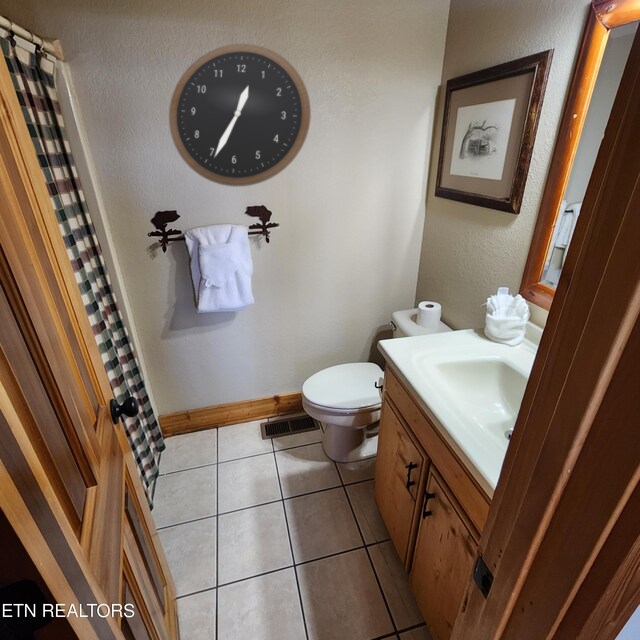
12:34
